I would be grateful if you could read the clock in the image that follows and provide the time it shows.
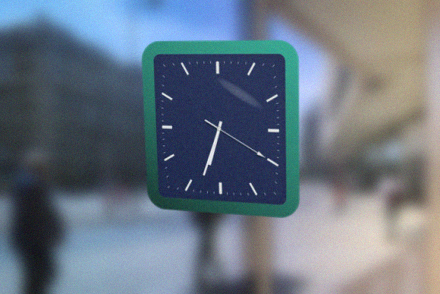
6:33:20
